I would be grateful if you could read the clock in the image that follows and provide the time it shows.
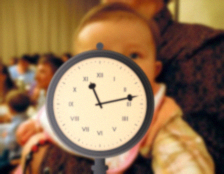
11:13
